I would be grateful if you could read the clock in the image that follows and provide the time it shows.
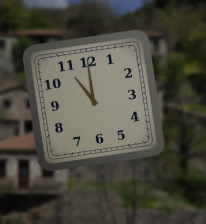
11:00
